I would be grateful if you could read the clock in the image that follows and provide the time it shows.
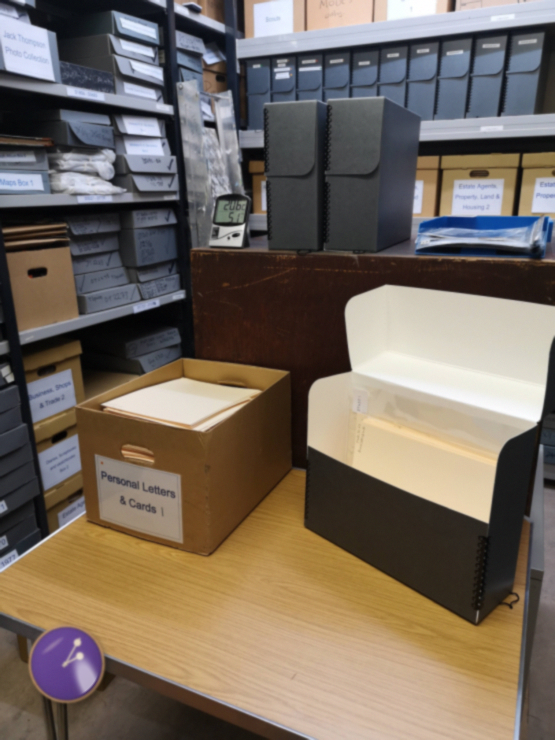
2:05
